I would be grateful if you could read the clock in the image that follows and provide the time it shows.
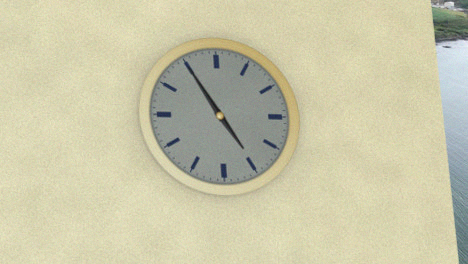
4:55
